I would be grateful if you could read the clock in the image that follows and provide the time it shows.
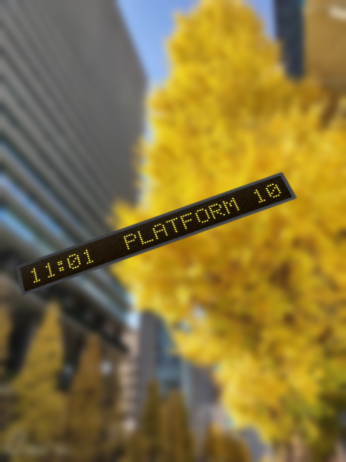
11:01
